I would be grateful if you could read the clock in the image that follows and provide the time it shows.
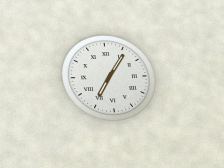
7:06
